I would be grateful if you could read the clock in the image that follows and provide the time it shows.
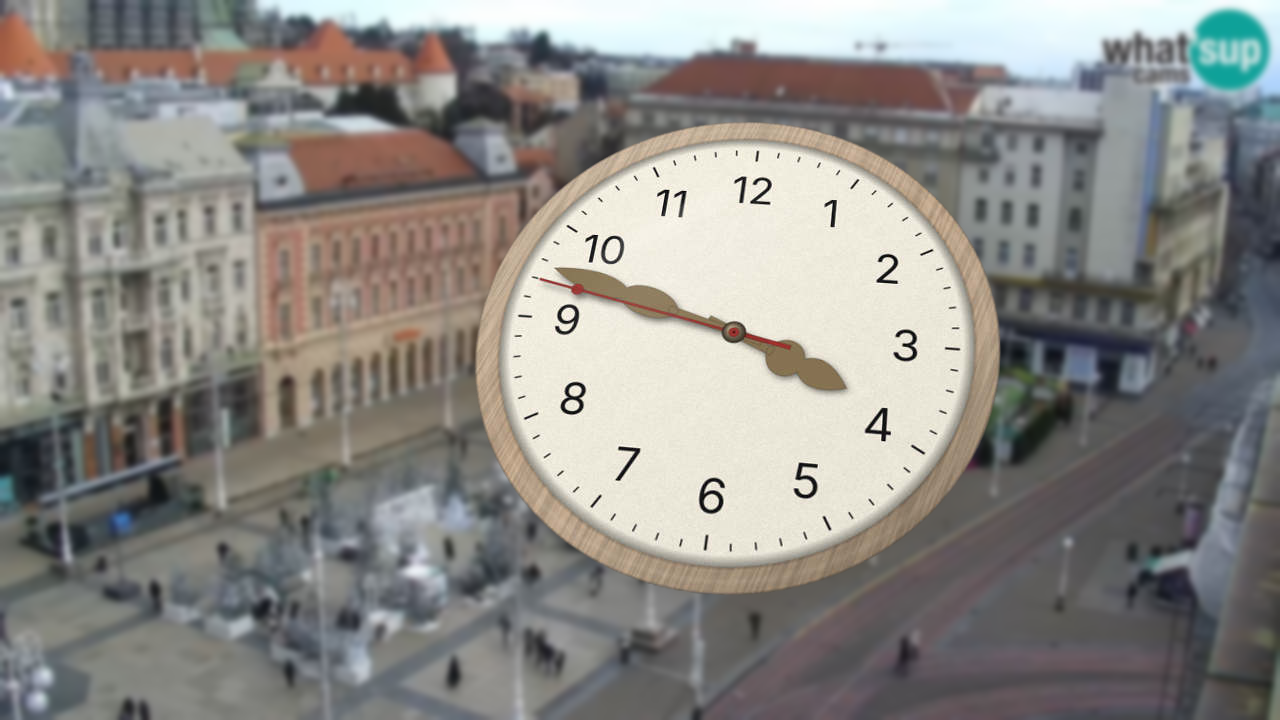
3:47:47
